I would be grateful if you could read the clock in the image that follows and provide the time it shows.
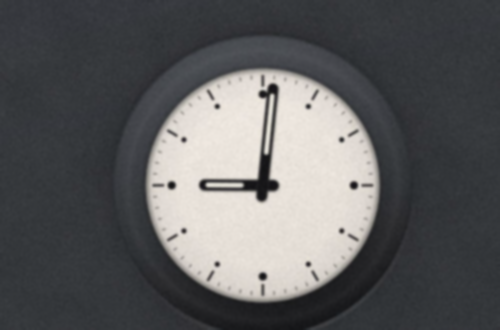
9:01
